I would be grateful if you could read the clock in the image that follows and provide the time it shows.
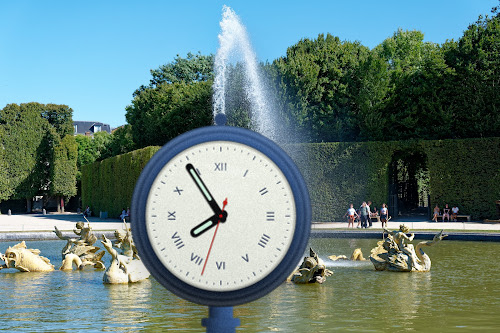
7:54:33
